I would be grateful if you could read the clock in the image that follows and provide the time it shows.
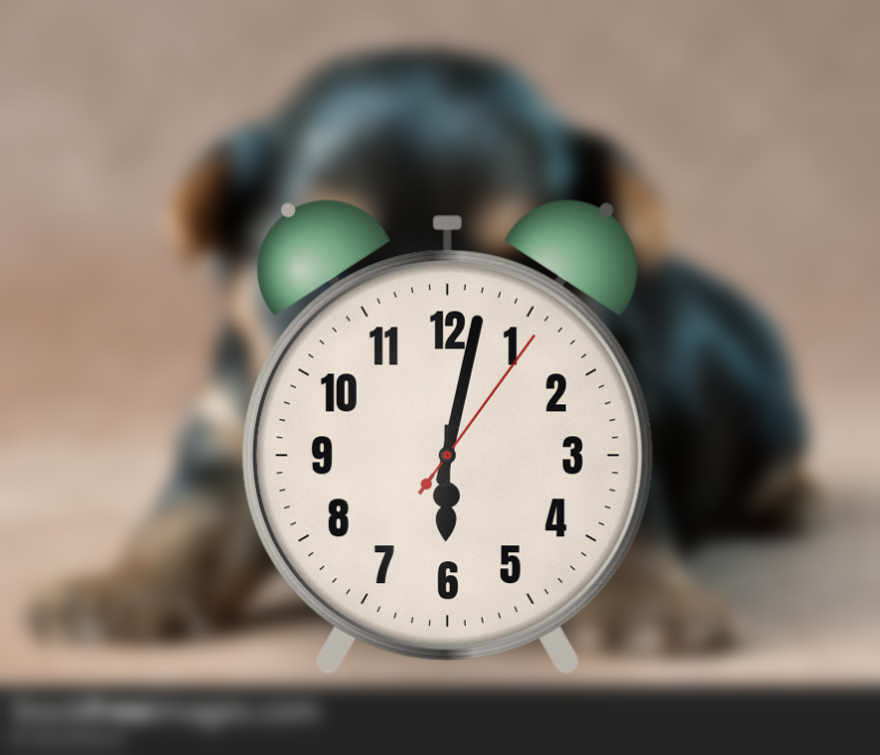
6:02:06
